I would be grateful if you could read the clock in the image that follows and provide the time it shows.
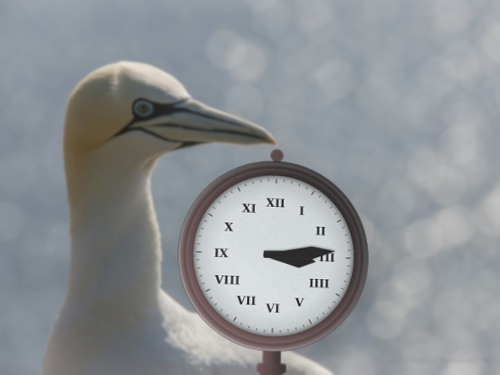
3:14
